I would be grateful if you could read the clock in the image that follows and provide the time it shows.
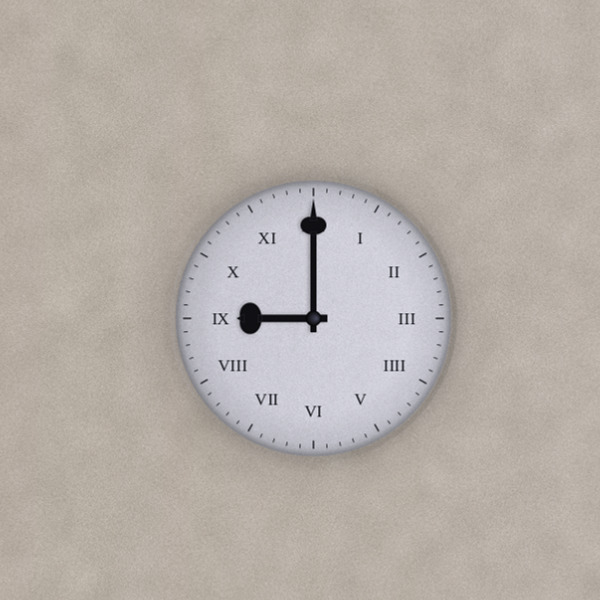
9:00
